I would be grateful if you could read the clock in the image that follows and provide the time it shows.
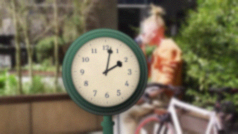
2:02
